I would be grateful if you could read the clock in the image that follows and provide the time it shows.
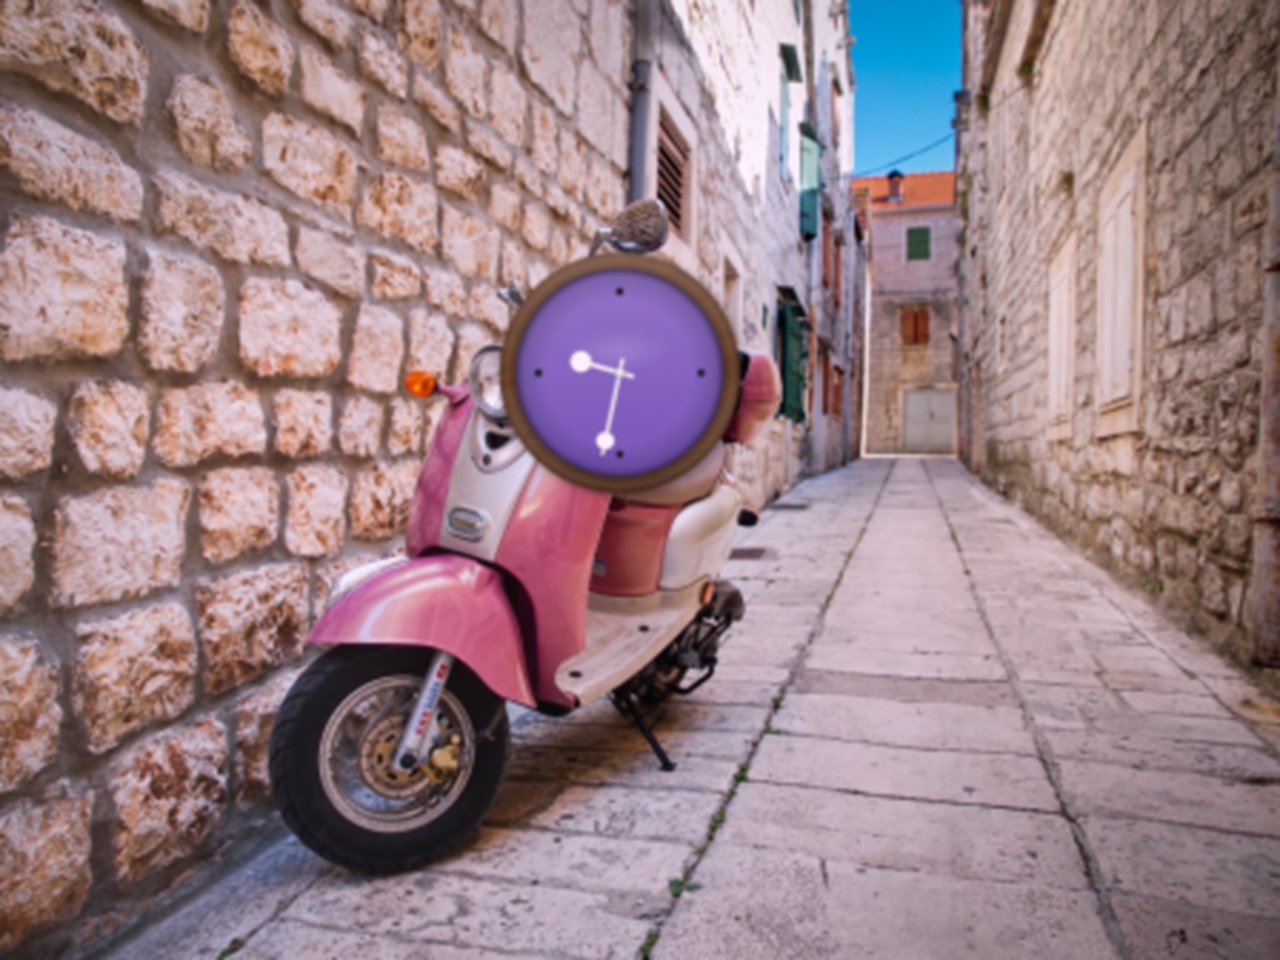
9:32
